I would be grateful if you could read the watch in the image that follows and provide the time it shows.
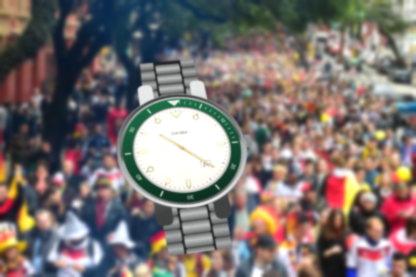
10:22
